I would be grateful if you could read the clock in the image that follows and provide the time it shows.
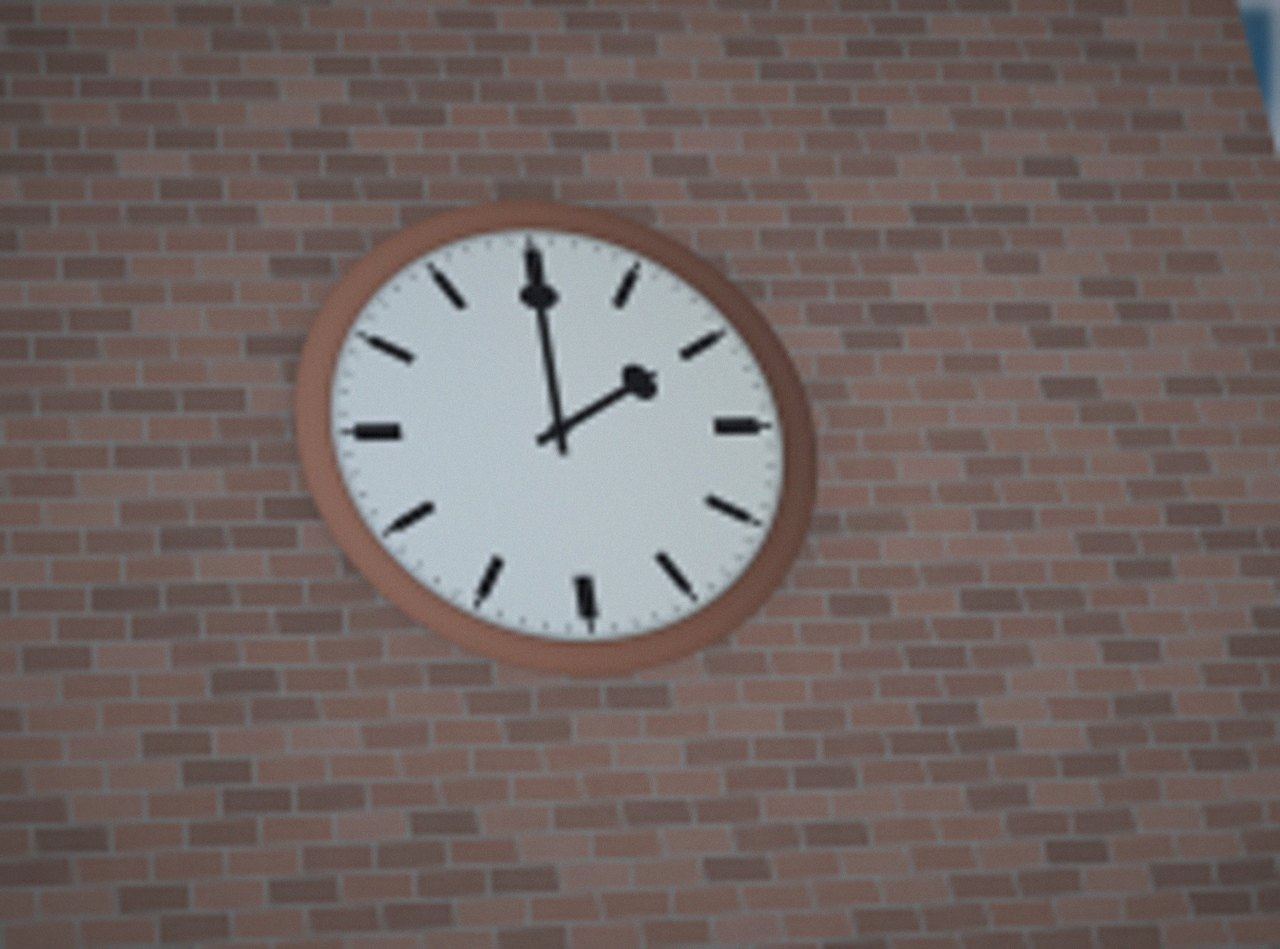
2:00
